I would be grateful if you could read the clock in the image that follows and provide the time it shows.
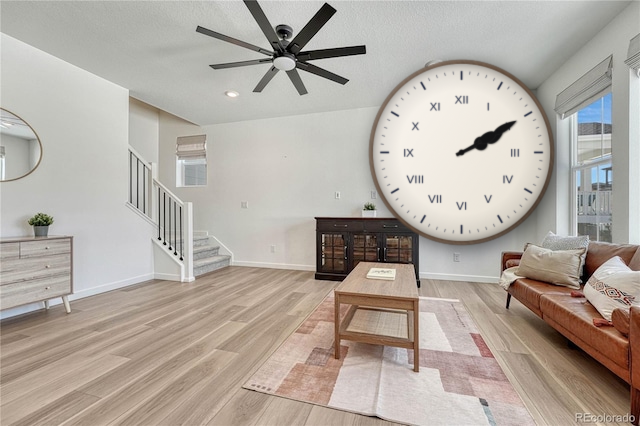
2:10
